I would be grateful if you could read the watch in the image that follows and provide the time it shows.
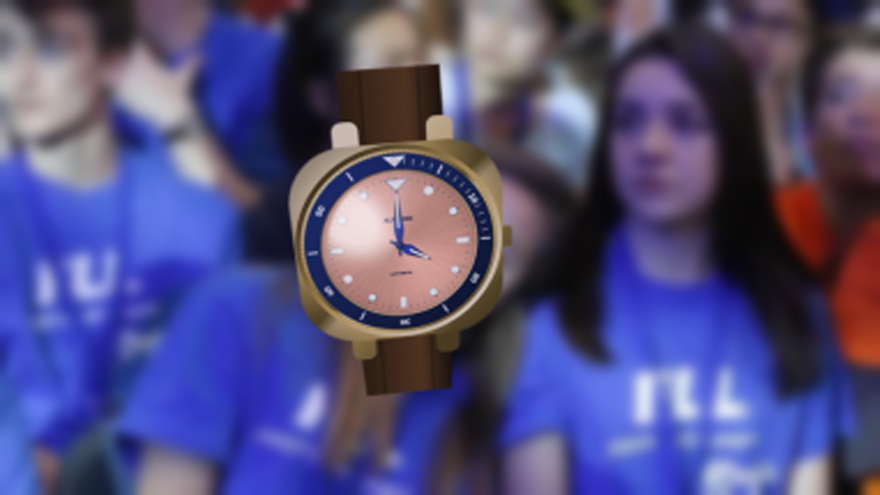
4:00
